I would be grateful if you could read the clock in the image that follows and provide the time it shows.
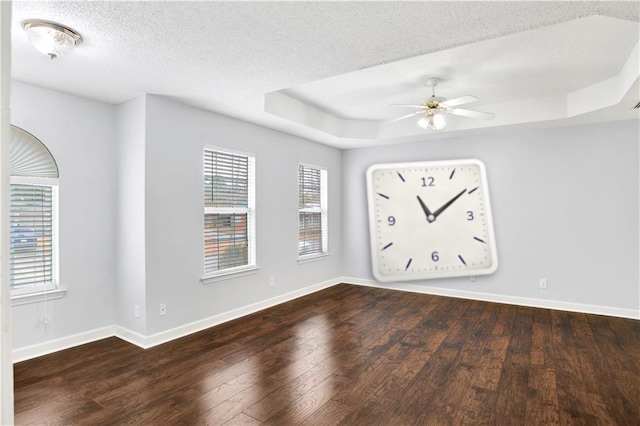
11:09
